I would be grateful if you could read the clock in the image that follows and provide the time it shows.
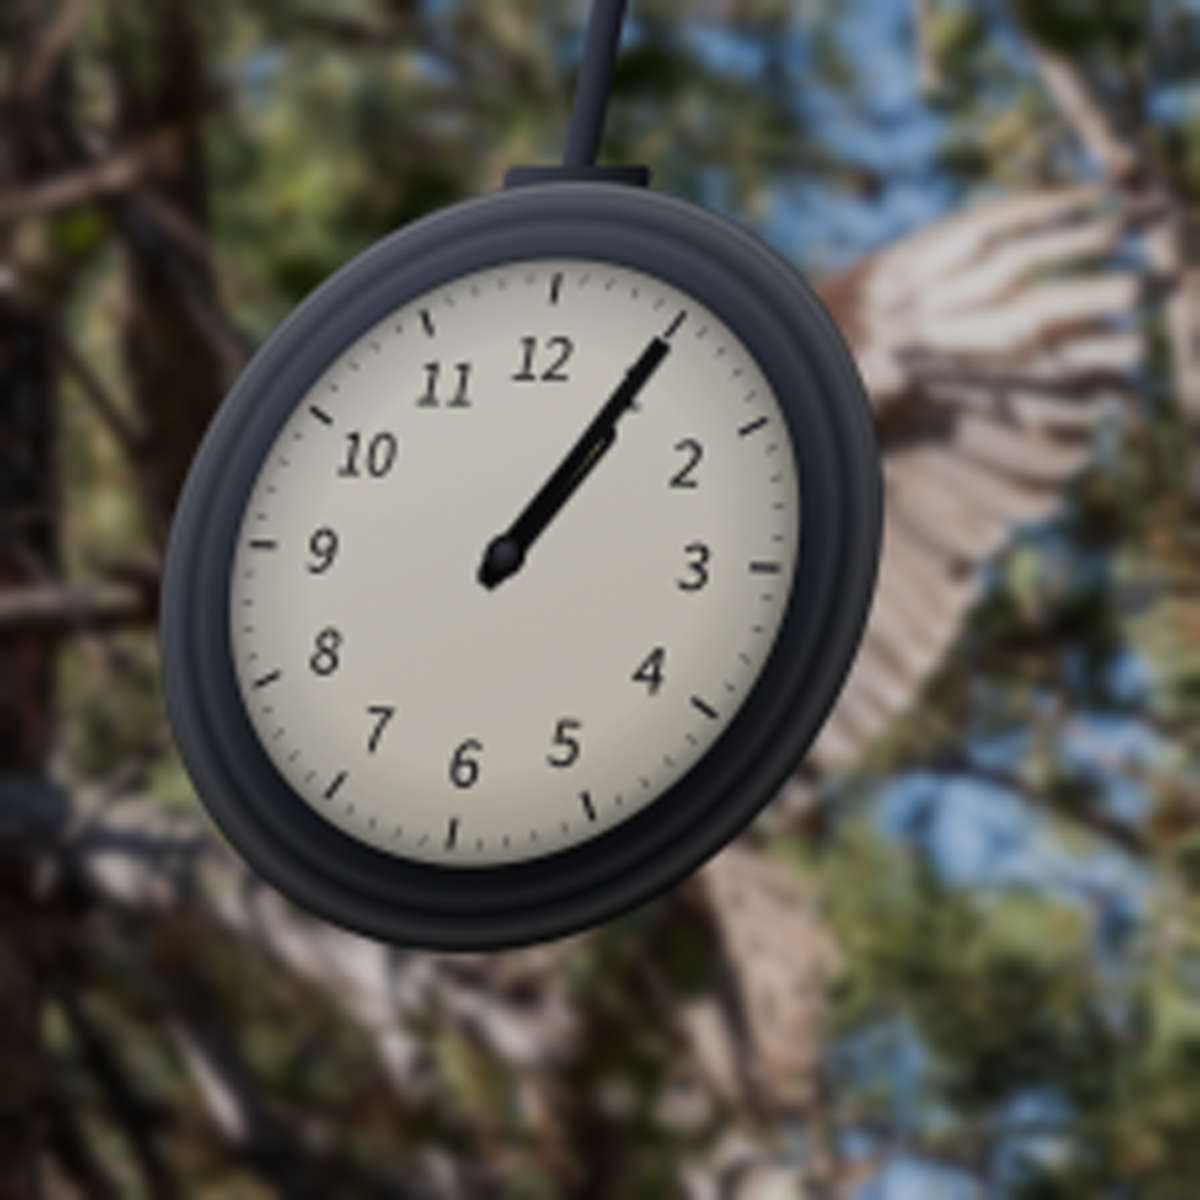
1:05
